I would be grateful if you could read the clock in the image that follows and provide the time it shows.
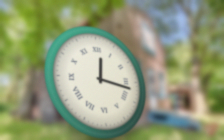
12:17
